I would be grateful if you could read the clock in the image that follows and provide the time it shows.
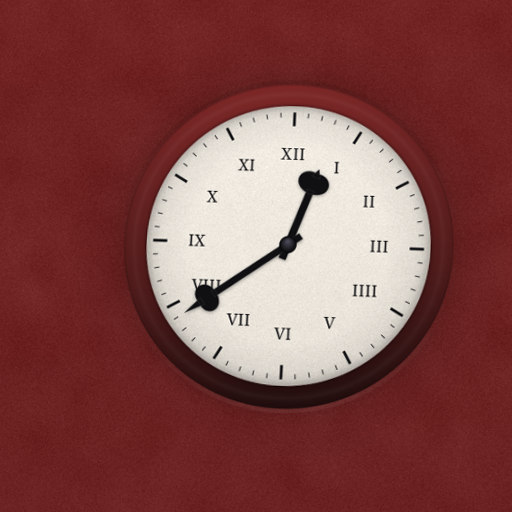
12:39
